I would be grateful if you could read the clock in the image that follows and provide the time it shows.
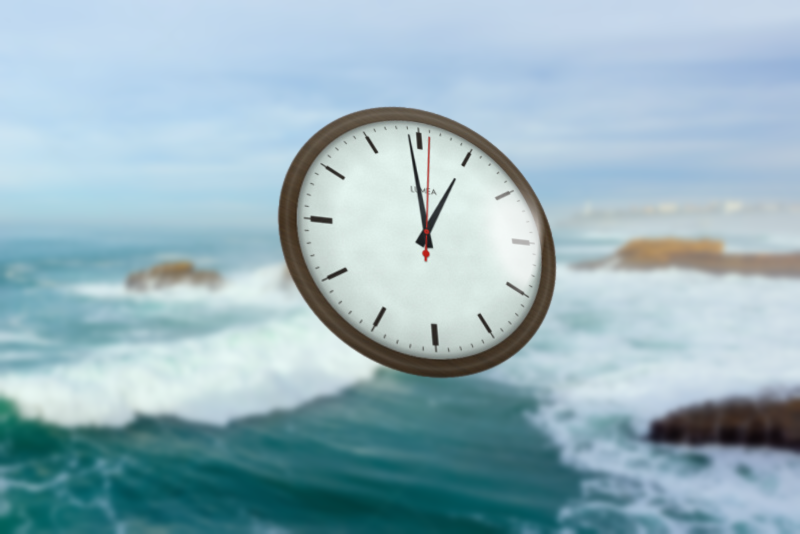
12:59:01
